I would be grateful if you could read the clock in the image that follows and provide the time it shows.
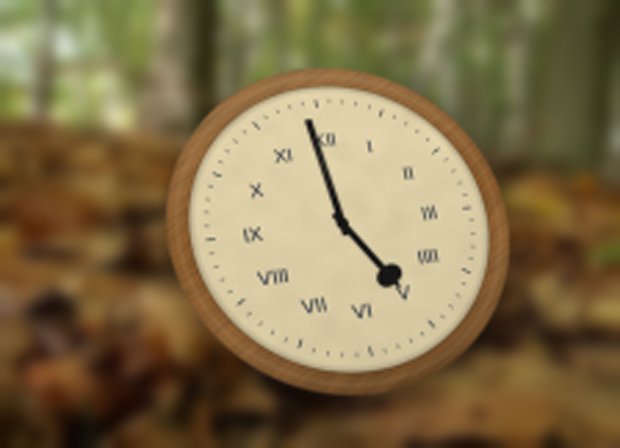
4:59
